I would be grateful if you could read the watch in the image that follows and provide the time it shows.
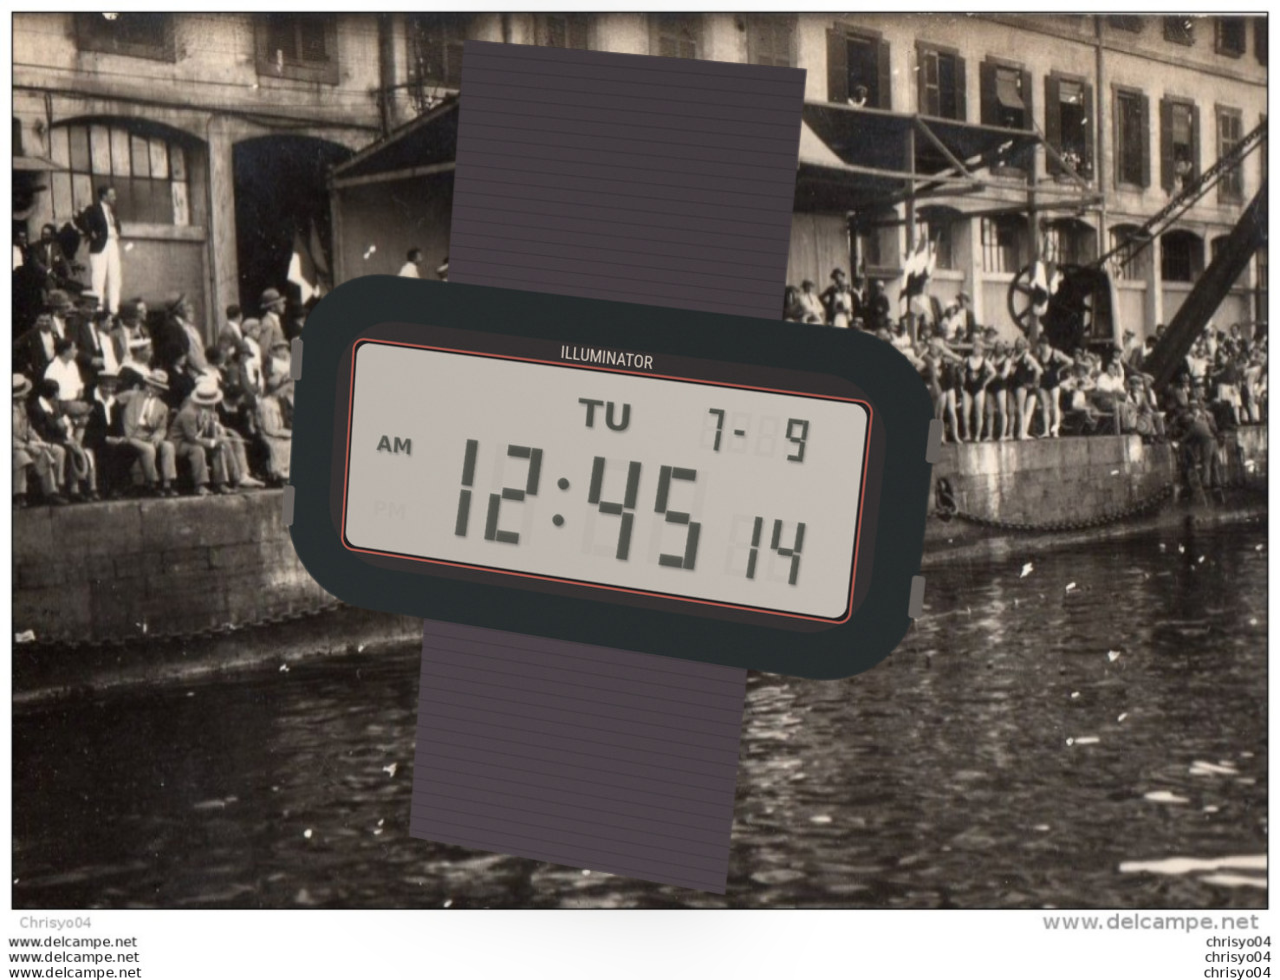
12:45:14
